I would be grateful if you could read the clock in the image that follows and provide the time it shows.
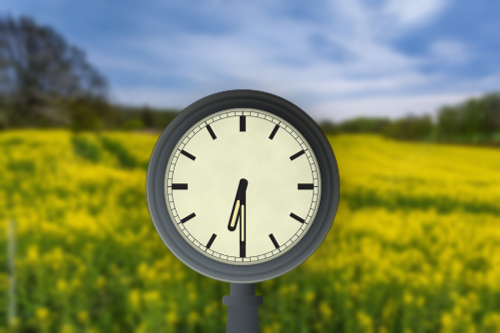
6:30
